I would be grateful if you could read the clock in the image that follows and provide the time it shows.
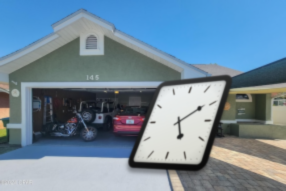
5:09
